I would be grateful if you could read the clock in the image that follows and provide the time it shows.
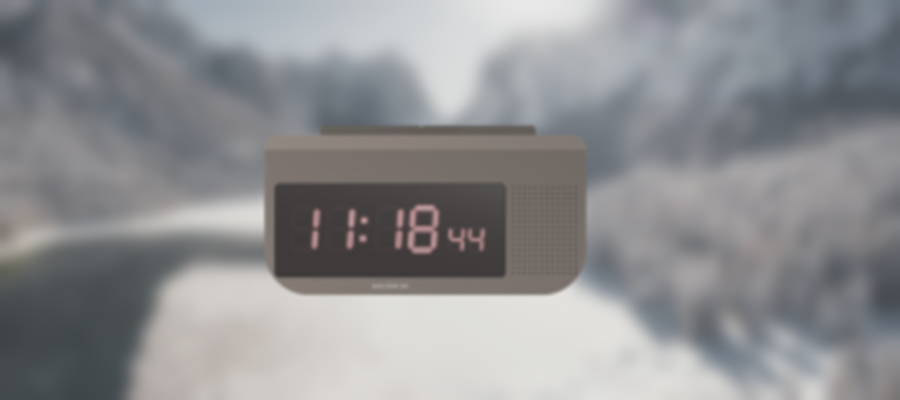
11:18:44
